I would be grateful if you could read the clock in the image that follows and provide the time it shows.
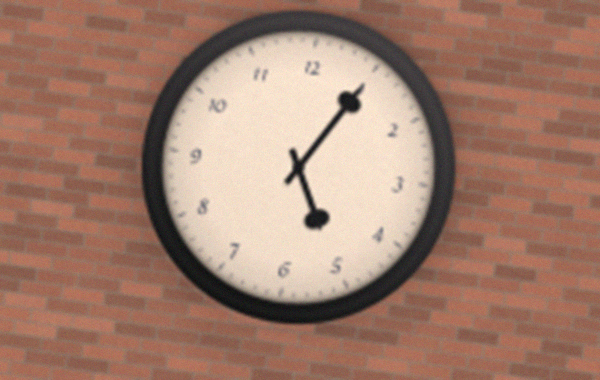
5:05
